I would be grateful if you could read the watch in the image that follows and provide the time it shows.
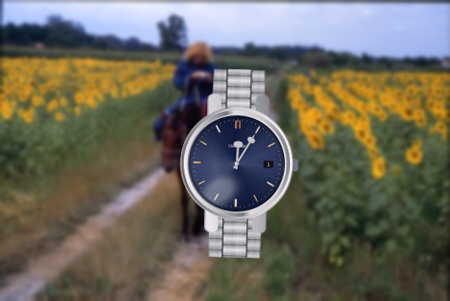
12:05
